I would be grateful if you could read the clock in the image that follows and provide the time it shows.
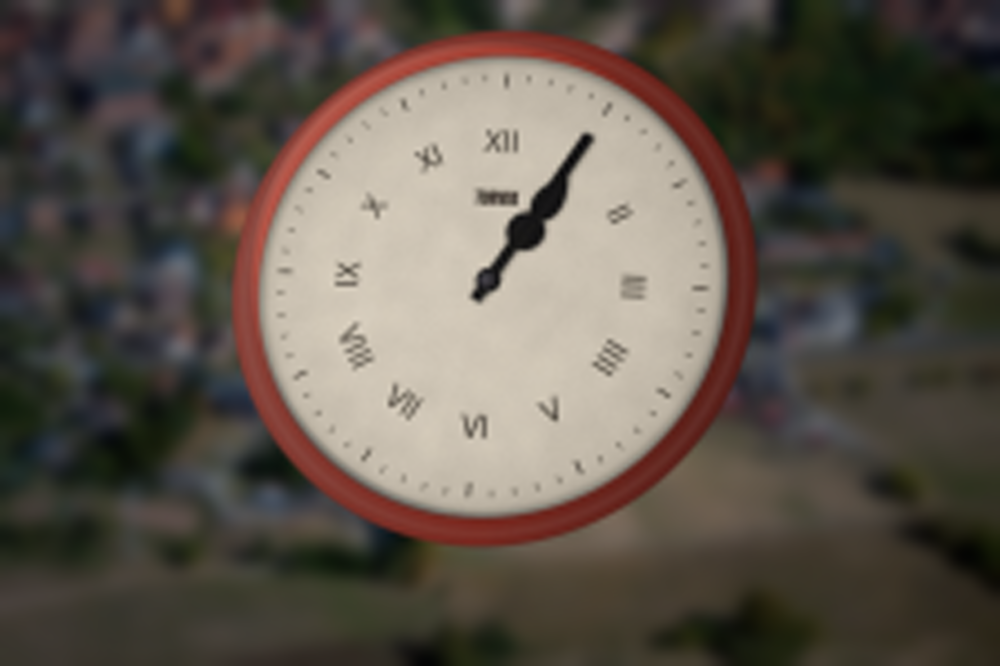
1:05
